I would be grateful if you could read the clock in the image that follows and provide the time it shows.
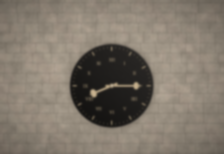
8:15
